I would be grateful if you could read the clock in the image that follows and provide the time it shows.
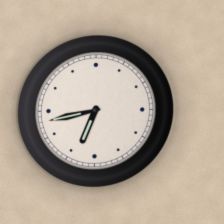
6:43
